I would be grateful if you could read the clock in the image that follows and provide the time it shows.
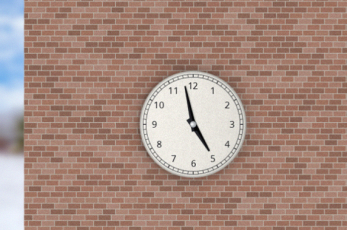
4:58
